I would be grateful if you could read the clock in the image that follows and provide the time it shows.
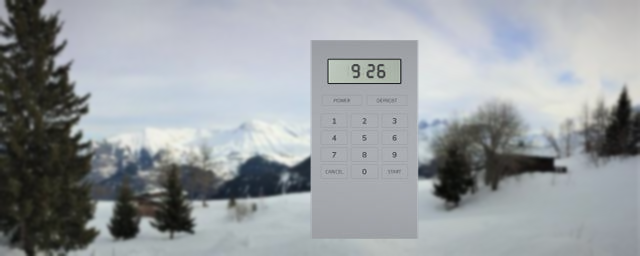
9:26
